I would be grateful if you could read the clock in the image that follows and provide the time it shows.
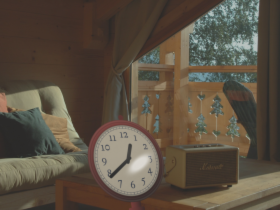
12:39
